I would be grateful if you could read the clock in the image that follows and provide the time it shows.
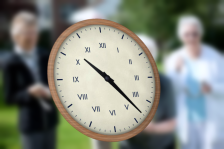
10:23
